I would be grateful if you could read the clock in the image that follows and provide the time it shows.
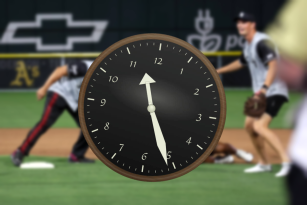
11:26
